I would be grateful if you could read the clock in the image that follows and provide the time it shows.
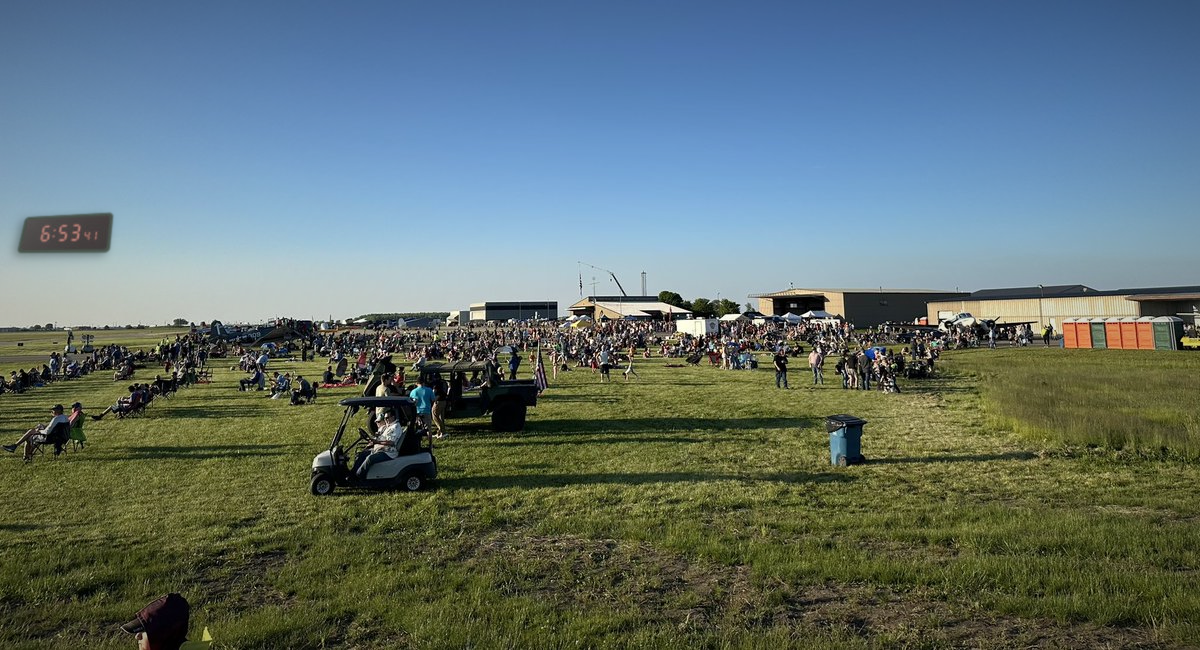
6:53
